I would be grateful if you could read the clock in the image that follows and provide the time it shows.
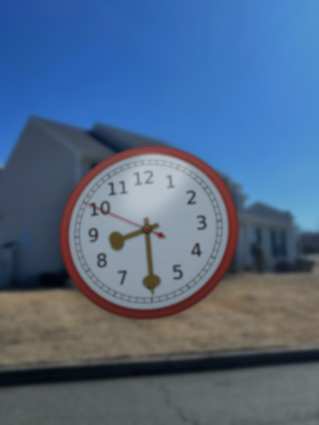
8:29:50
